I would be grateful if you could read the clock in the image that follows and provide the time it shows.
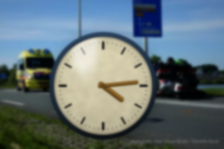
4:14
